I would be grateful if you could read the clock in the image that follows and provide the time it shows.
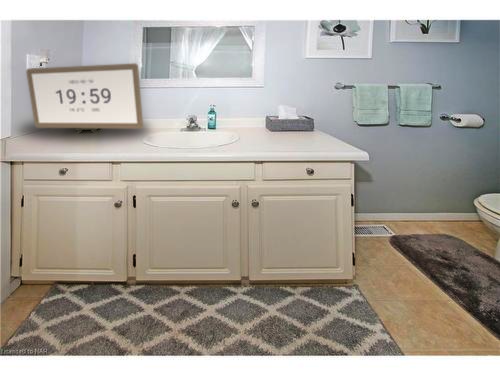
19:59
